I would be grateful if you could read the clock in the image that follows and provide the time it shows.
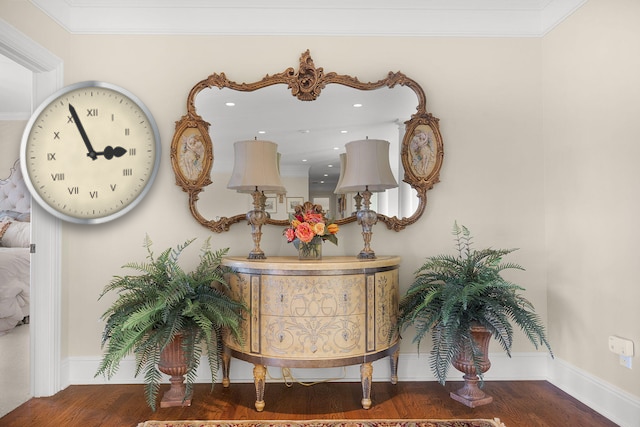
2:56
